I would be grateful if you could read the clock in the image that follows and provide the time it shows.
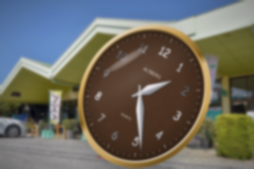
1:24
